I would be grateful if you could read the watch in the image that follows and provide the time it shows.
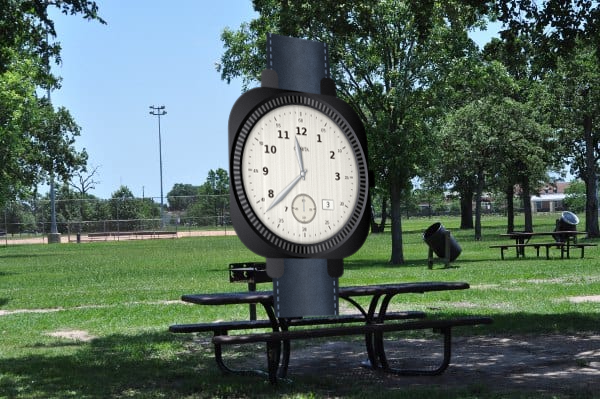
11:38
